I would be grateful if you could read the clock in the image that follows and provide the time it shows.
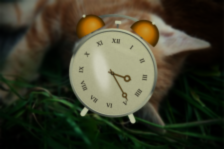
3:24
